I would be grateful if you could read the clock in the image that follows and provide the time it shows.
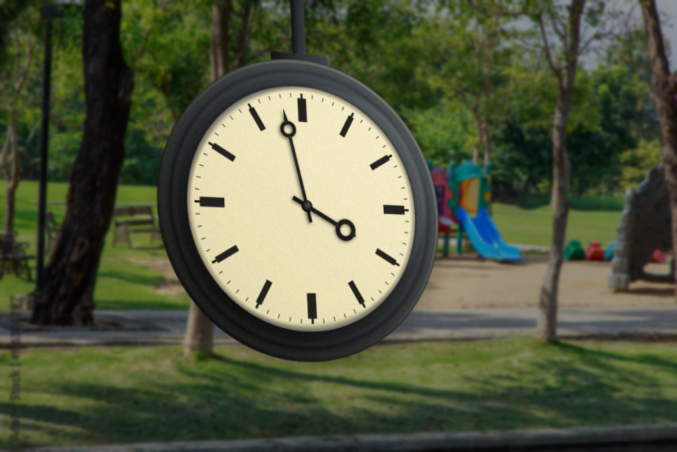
3:58
